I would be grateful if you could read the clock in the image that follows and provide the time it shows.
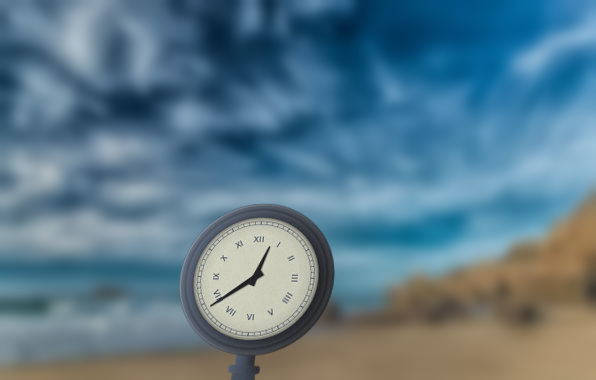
12:39
